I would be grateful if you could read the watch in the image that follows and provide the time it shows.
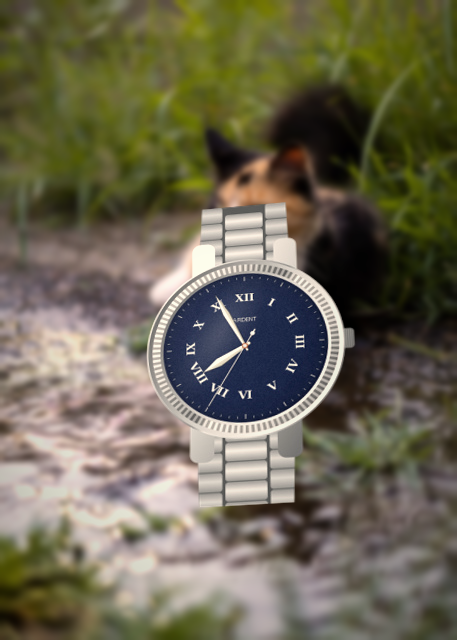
7:55:35
